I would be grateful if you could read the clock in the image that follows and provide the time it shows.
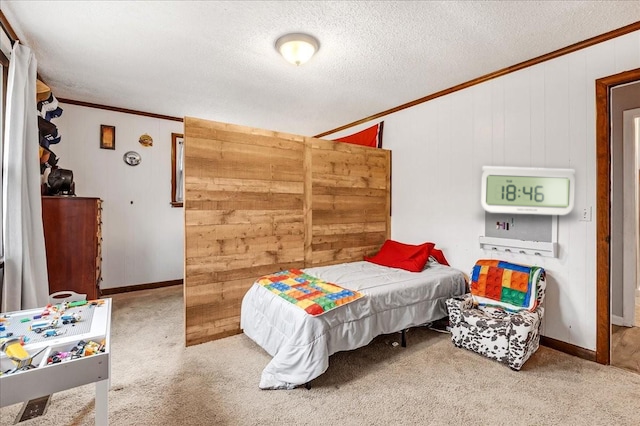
18:46
